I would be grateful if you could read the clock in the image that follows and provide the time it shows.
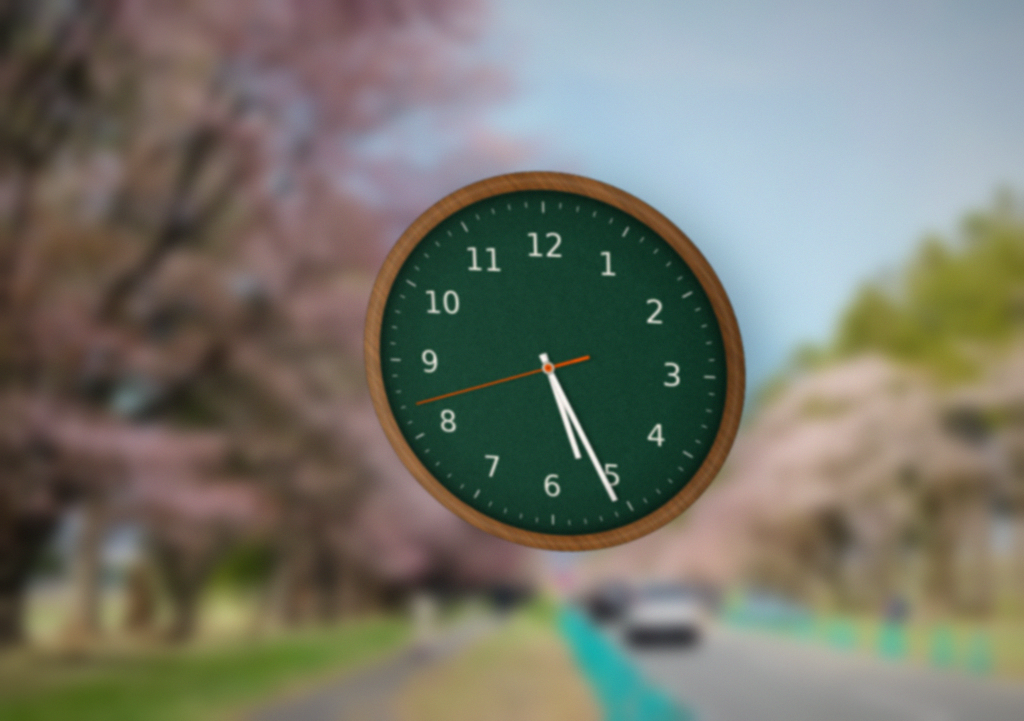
5:25:42
